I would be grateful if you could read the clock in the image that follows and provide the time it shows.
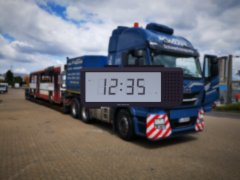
12:35
